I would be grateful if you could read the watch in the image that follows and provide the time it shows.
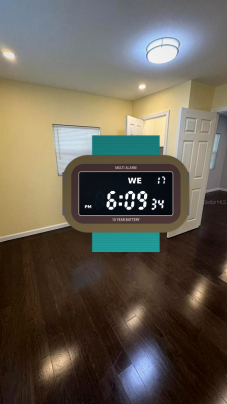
6:09:34
